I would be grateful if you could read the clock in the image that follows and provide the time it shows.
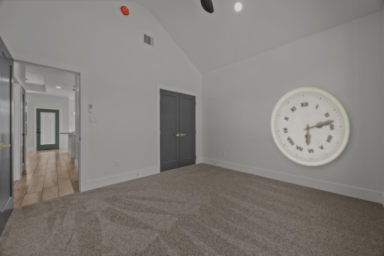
6:13
